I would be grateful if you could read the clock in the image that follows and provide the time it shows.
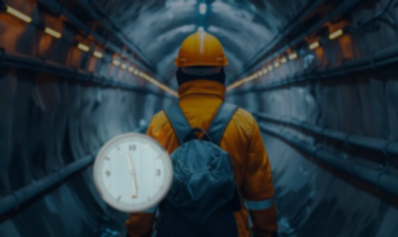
11:29
